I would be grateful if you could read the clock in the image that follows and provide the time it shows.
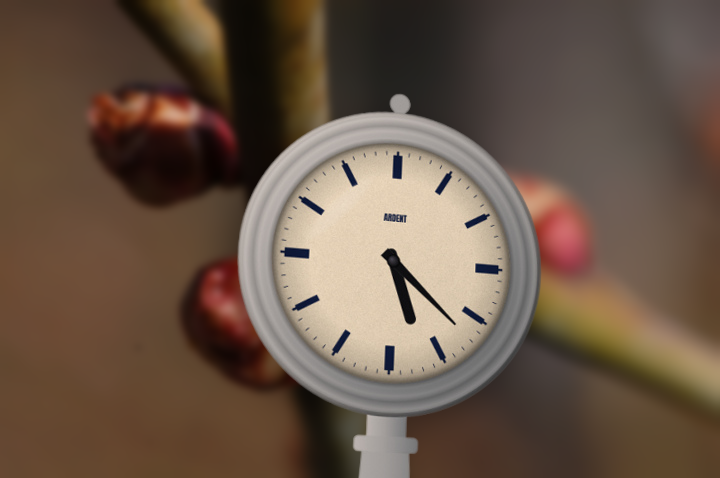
5:22
